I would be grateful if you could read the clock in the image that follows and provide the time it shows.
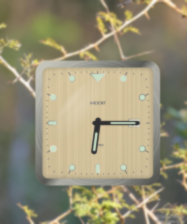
6:15
